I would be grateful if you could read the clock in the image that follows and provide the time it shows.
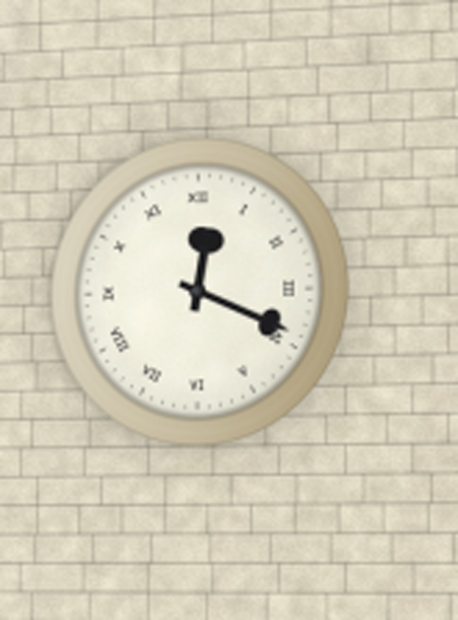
12:19
